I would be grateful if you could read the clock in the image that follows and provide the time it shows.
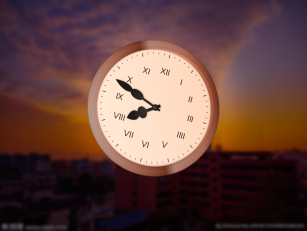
7:48
